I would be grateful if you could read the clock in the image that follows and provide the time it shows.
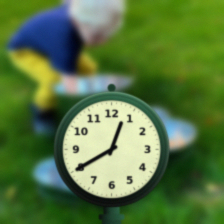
12:40
